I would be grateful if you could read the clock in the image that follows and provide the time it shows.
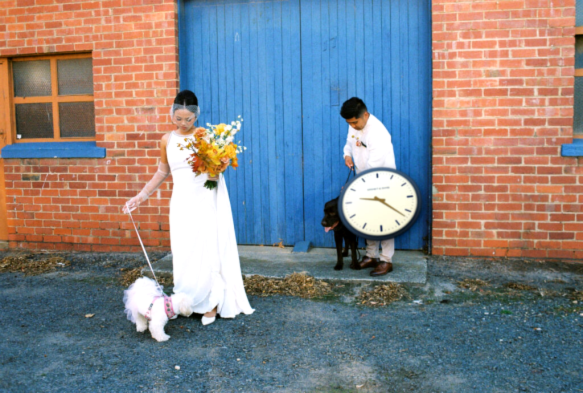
9:22
